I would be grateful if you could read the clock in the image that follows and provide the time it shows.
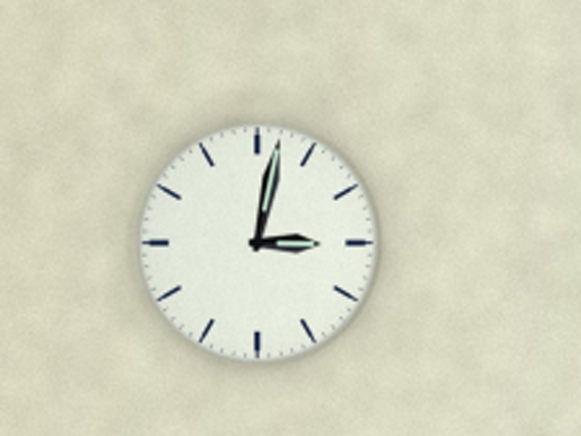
3:02
